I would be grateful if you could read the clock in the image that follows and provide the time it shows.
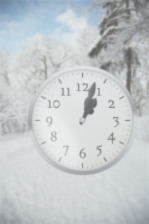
1:03
